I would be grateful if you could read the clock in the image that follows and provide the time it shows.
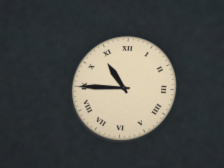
10:45
